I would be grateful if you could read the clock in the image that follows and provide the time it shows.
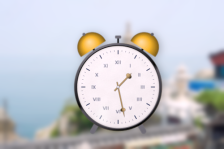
1:28
